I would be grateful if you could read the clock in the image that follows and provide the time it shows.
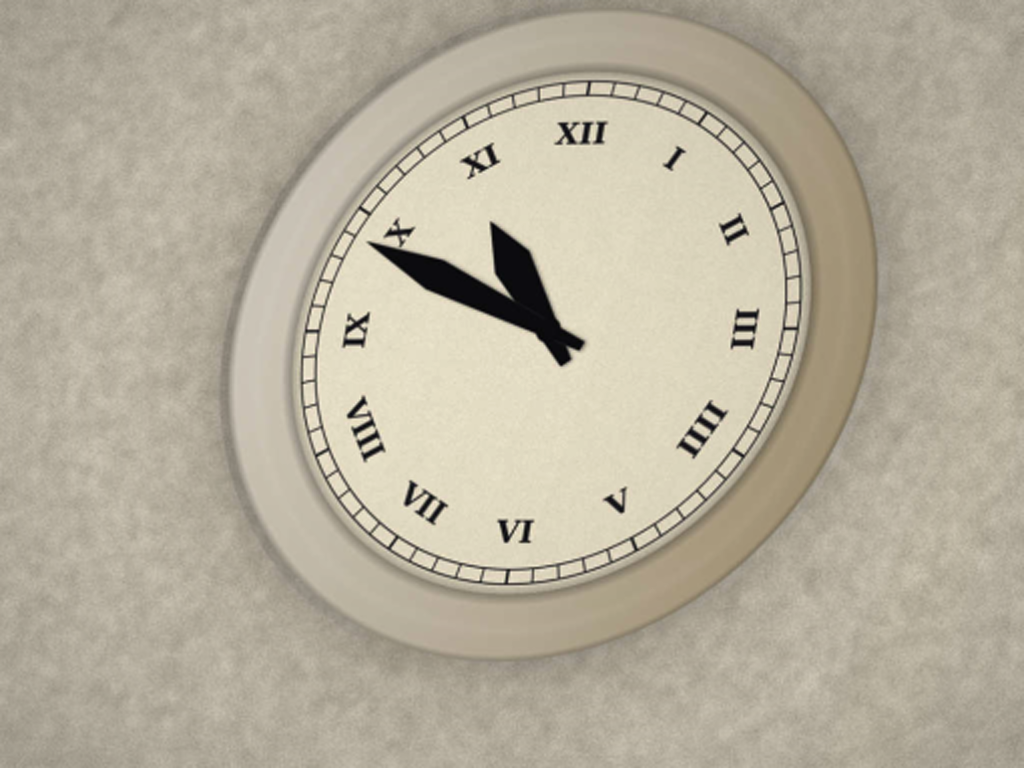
10:49
